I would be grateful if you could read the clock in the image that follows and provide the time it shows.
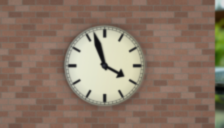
3:57
